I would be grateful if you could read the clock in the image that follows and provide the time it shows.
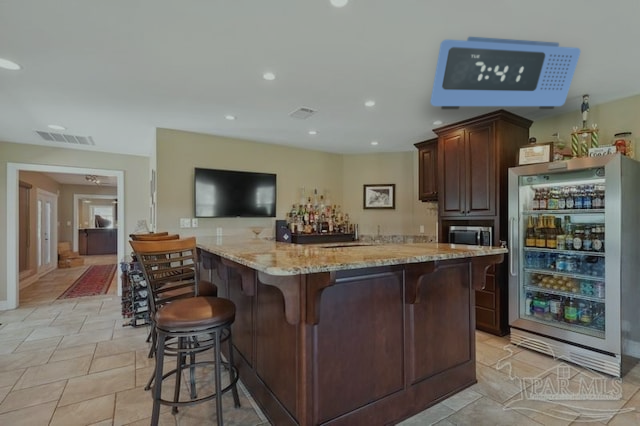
7:41
